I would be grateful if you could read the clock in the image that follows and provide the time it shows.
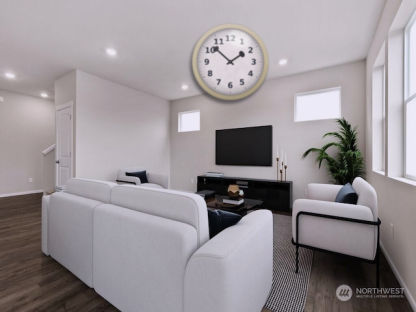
1:52
